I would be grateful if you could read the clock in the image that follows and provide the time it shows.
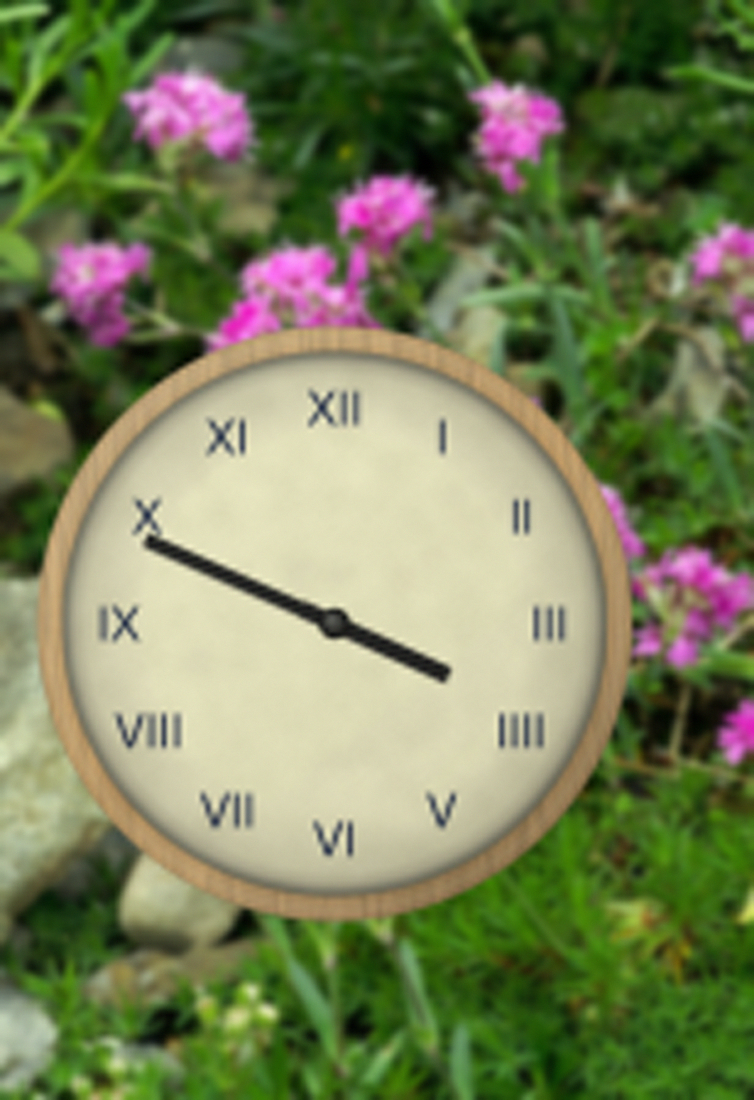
3:49
